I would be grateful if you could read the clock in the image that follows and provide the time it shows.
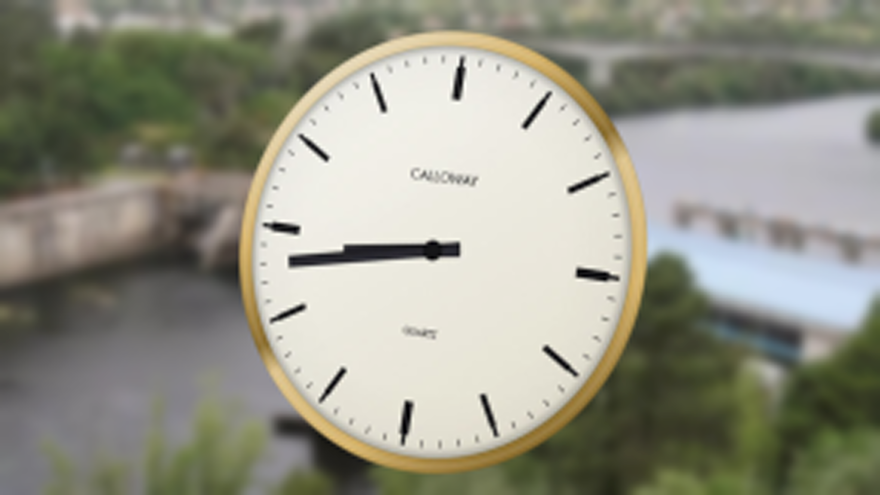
8:43
